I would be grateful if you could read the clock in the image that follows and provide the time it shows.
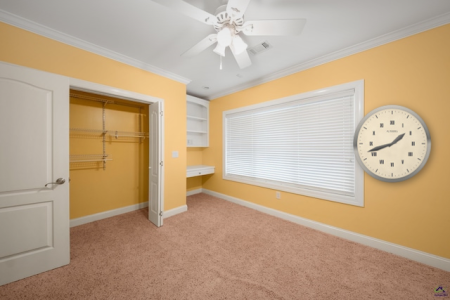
1:42
